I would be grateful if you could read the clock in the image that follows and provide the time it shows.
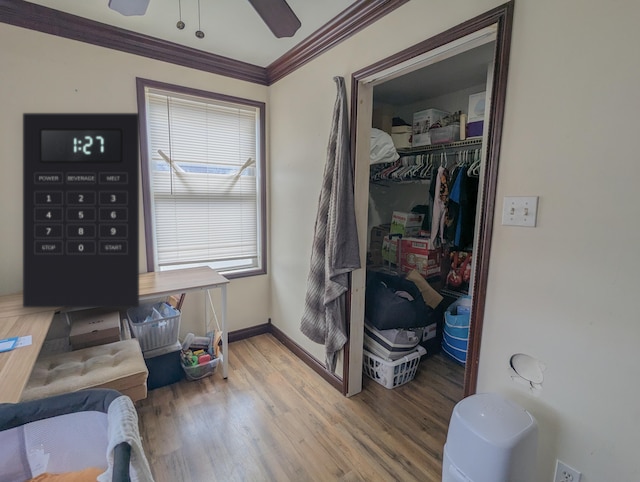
1:27
